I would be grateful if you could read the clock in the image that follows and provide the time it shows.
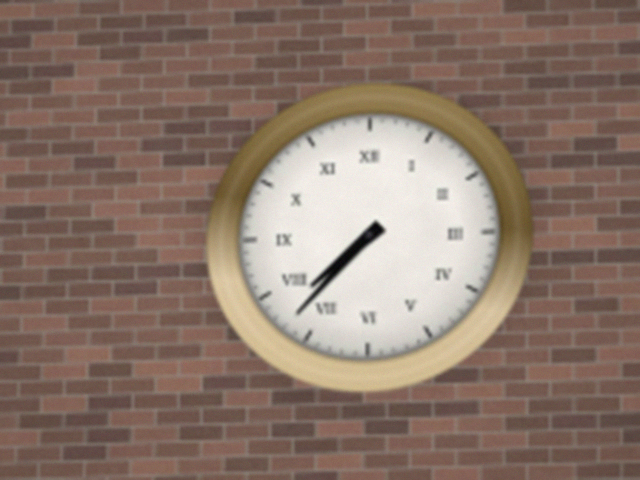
7:37
